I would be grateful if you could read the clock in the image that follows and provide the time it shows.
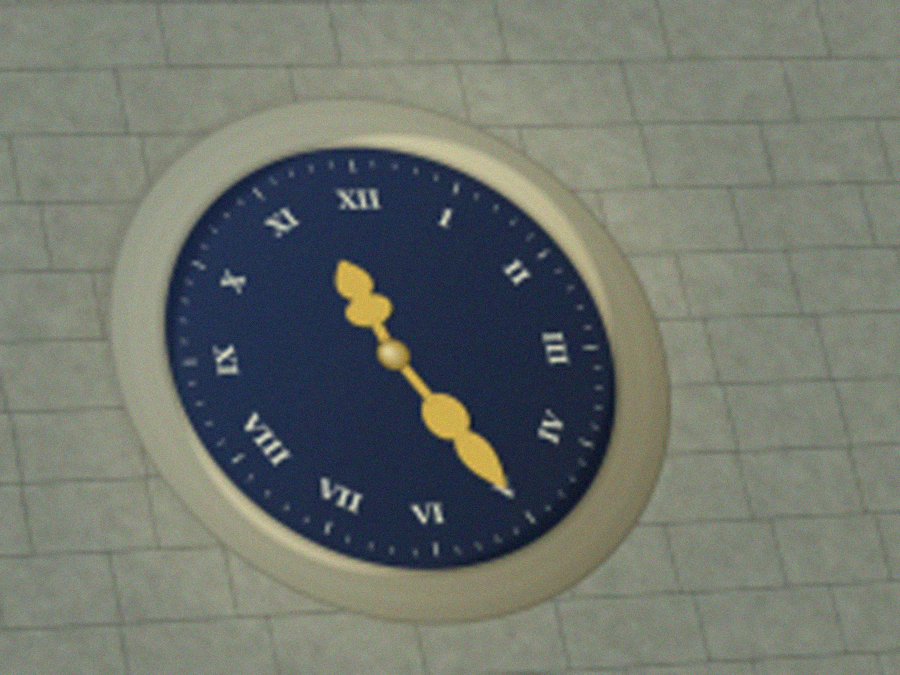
11:25
